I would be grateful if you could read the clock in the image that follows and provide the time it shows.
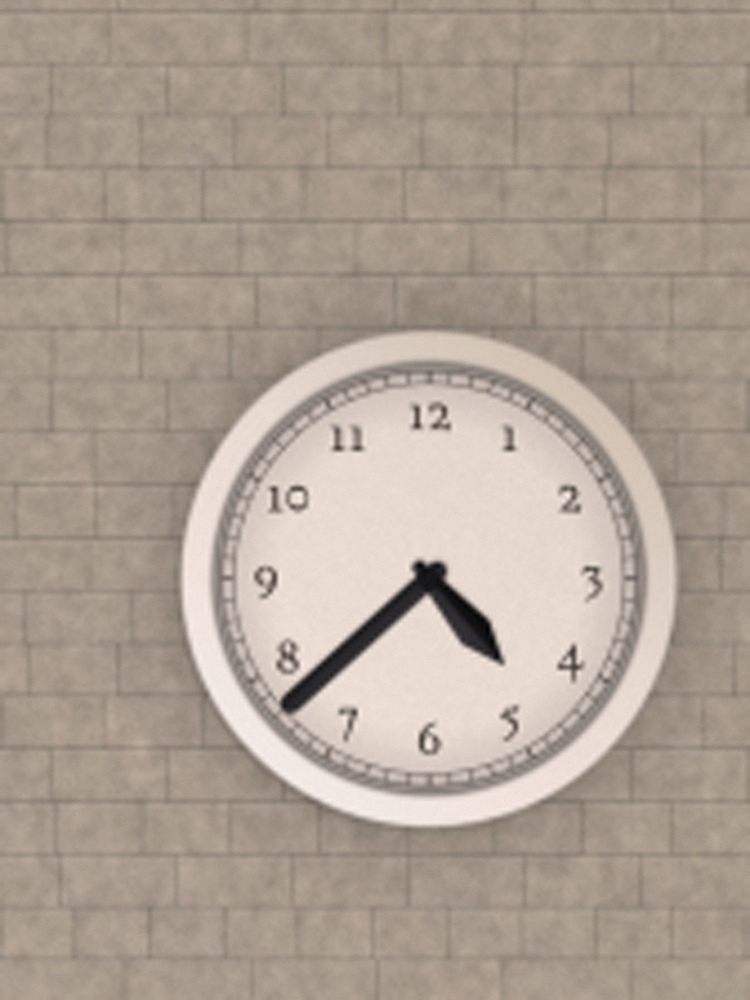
4:38
